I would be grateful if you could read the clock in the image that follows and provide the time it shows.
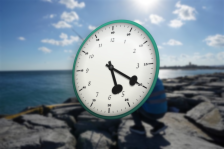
5:20
